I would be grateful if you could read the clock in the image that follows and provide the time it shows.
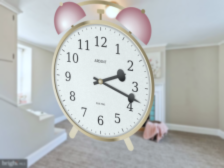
2:18
